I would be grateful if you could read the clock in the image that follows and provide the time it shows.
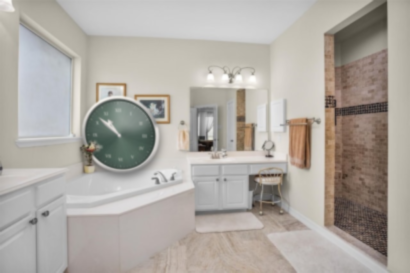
10:52
